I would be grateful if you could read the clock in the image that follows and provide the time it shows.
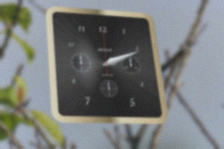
2:11
